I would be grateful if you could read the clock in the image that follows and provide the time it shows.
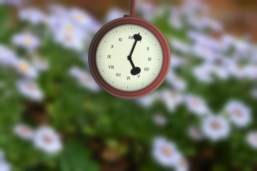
5:03
